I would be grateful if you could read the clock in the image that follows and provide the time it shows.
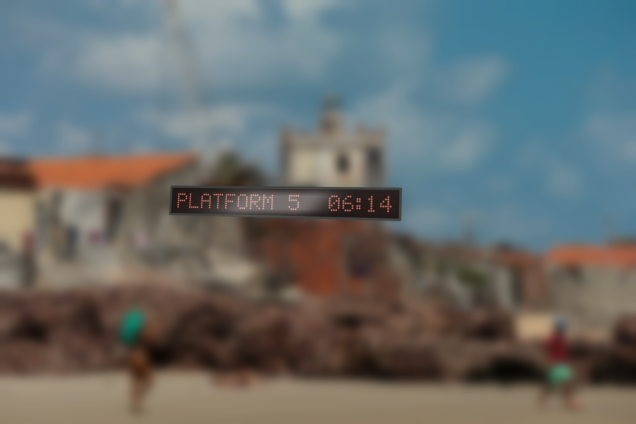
6:14
